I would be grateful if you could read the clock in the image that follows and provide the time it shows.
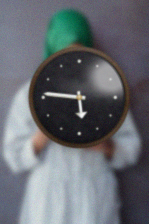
5:46
